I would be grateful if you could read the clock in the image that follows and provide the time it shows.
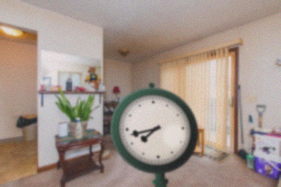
7:43
